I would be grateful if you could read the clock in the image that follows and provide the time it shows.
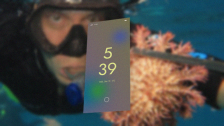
5:39
